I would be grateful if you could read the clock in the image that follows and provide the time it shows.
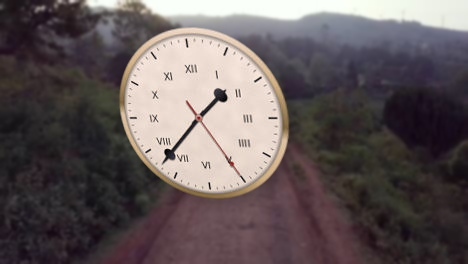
1:37:25
